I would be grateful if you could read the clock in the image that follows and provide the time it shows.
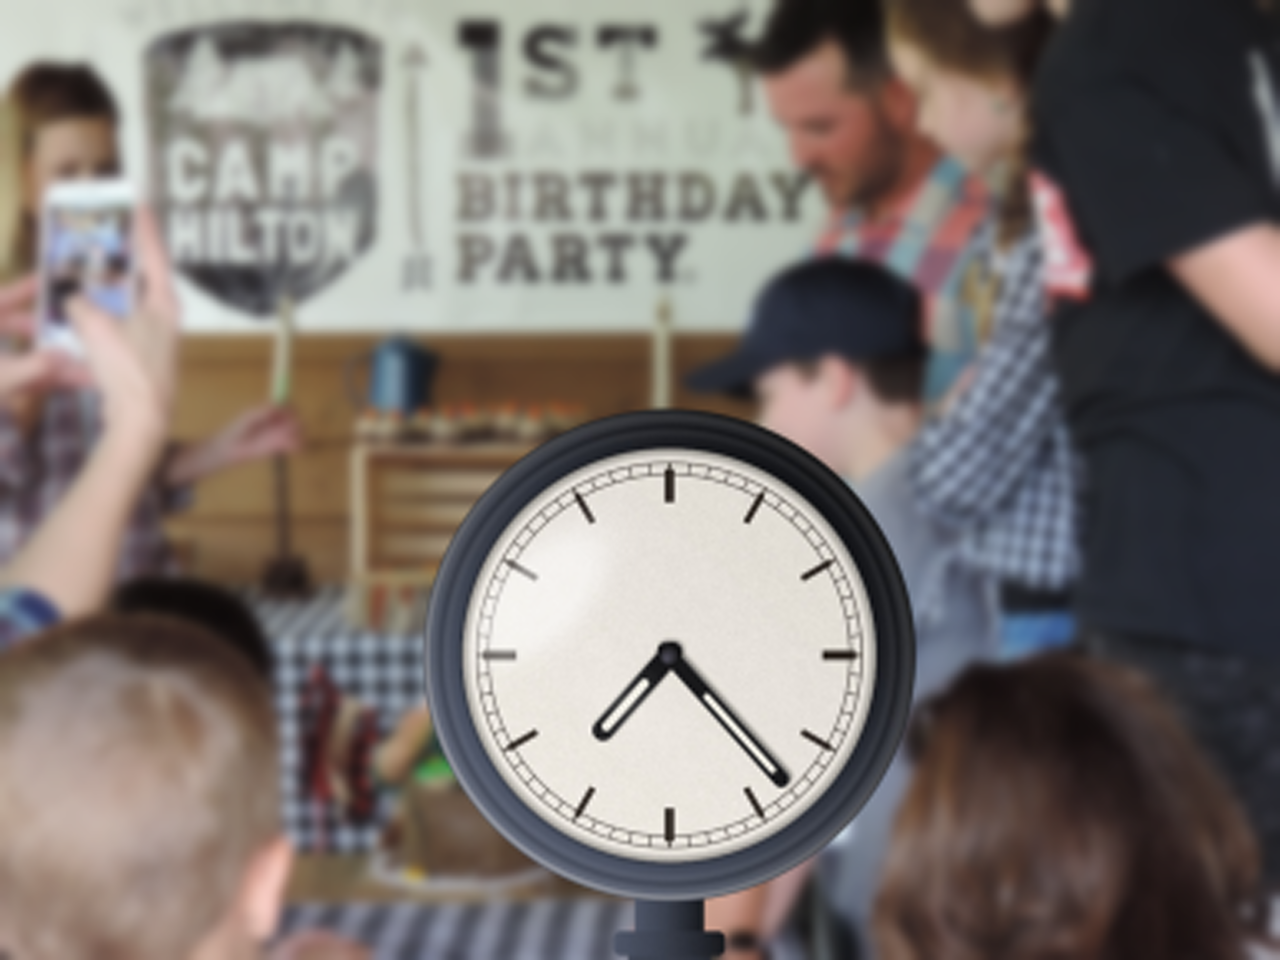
7:23
